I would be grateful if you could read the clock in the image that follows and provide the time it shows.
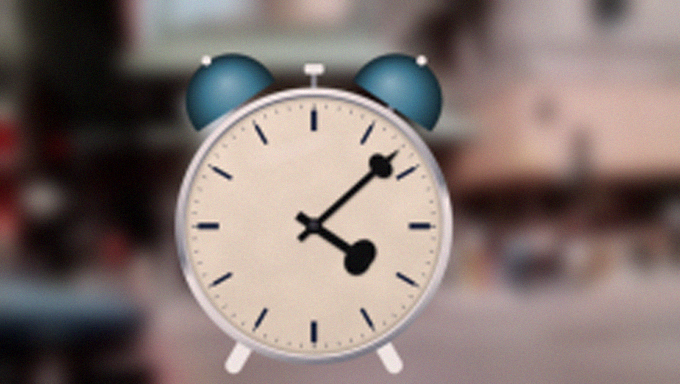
4:08
